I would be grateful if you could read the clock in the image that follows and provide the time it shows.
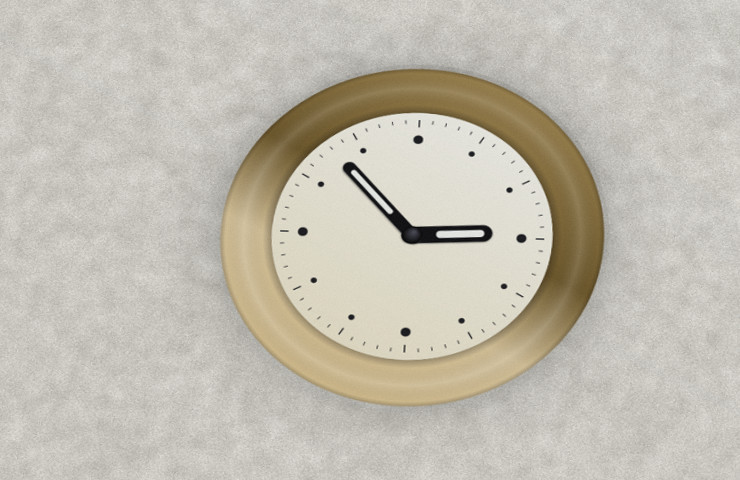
2:53
